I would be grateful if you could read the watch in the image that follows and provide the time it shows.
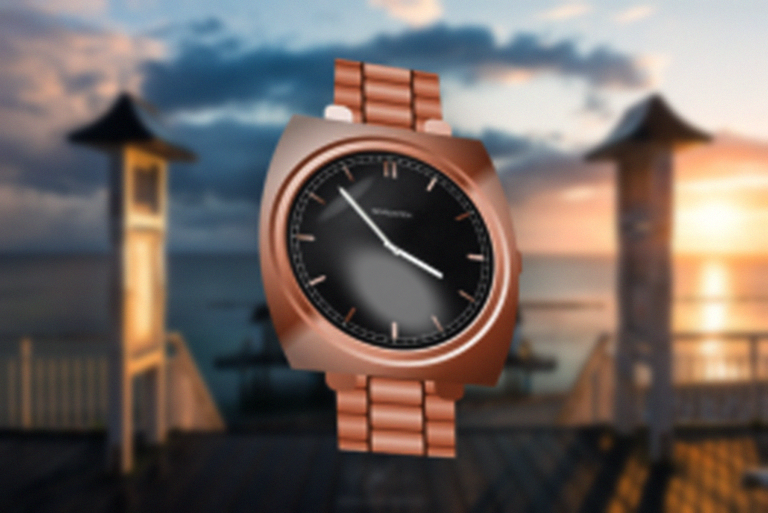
3:53
